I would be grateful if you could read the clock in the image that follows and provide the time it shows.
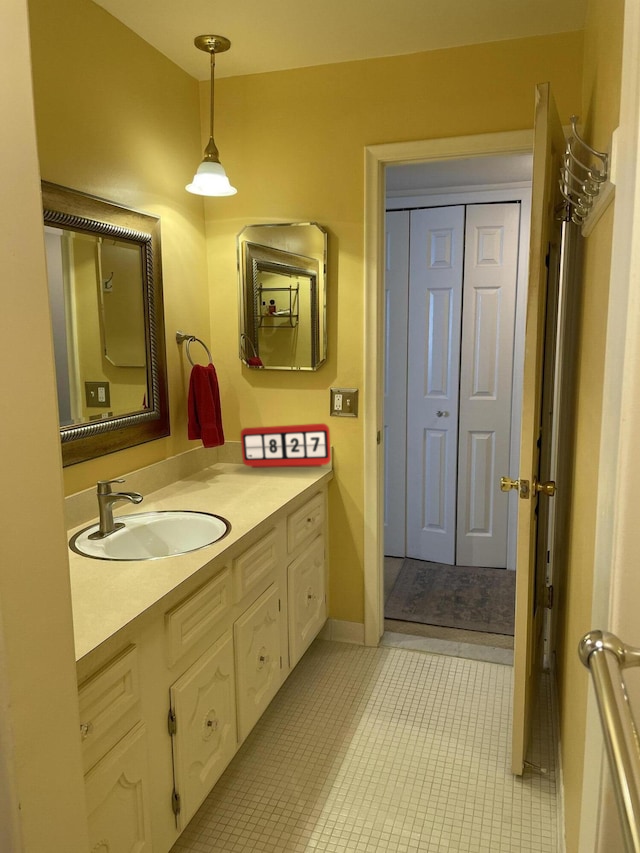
8:27
